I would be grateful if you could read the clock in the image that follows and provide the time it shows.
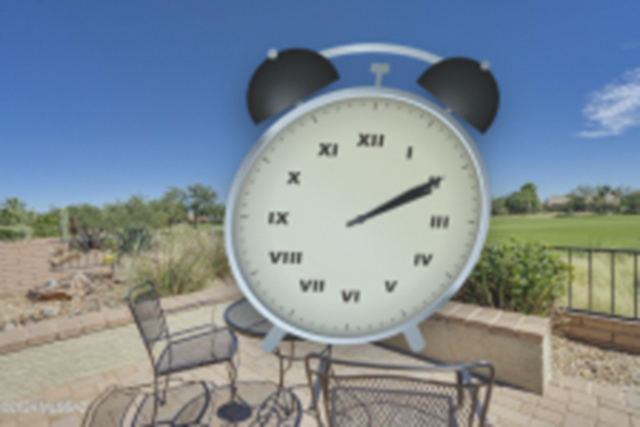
2:10
